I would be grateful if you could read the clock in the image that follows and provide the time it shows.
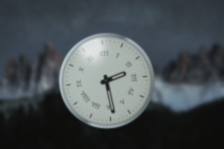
2:29
